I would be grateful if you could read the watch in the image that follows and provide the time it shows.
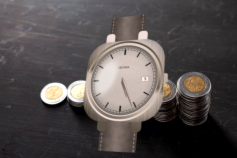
5:26
